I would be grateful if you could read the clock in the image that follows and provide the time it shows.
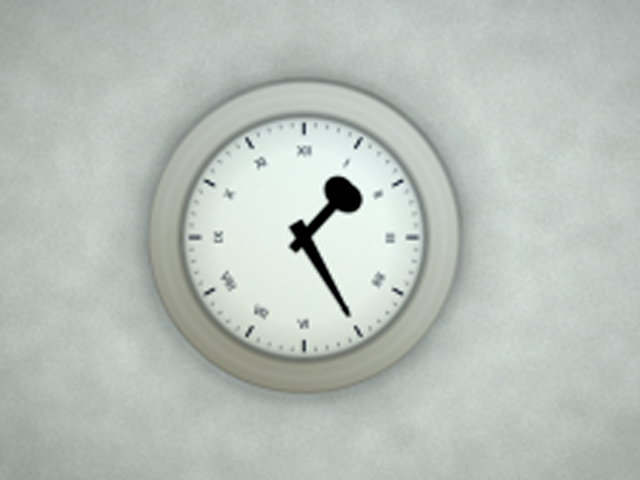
1:25
